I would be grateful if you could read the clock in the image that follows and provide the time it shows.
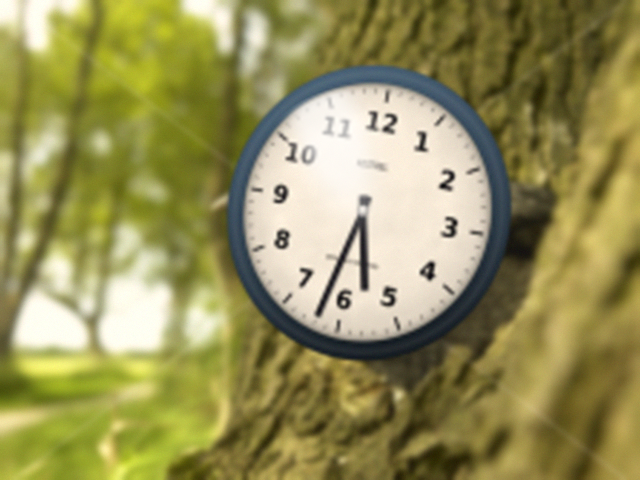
5:32
